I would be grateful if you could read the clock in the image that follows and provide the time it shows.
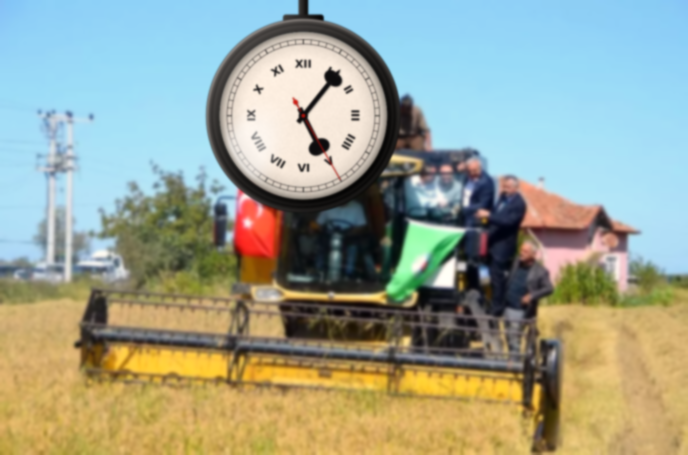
5:06:25
